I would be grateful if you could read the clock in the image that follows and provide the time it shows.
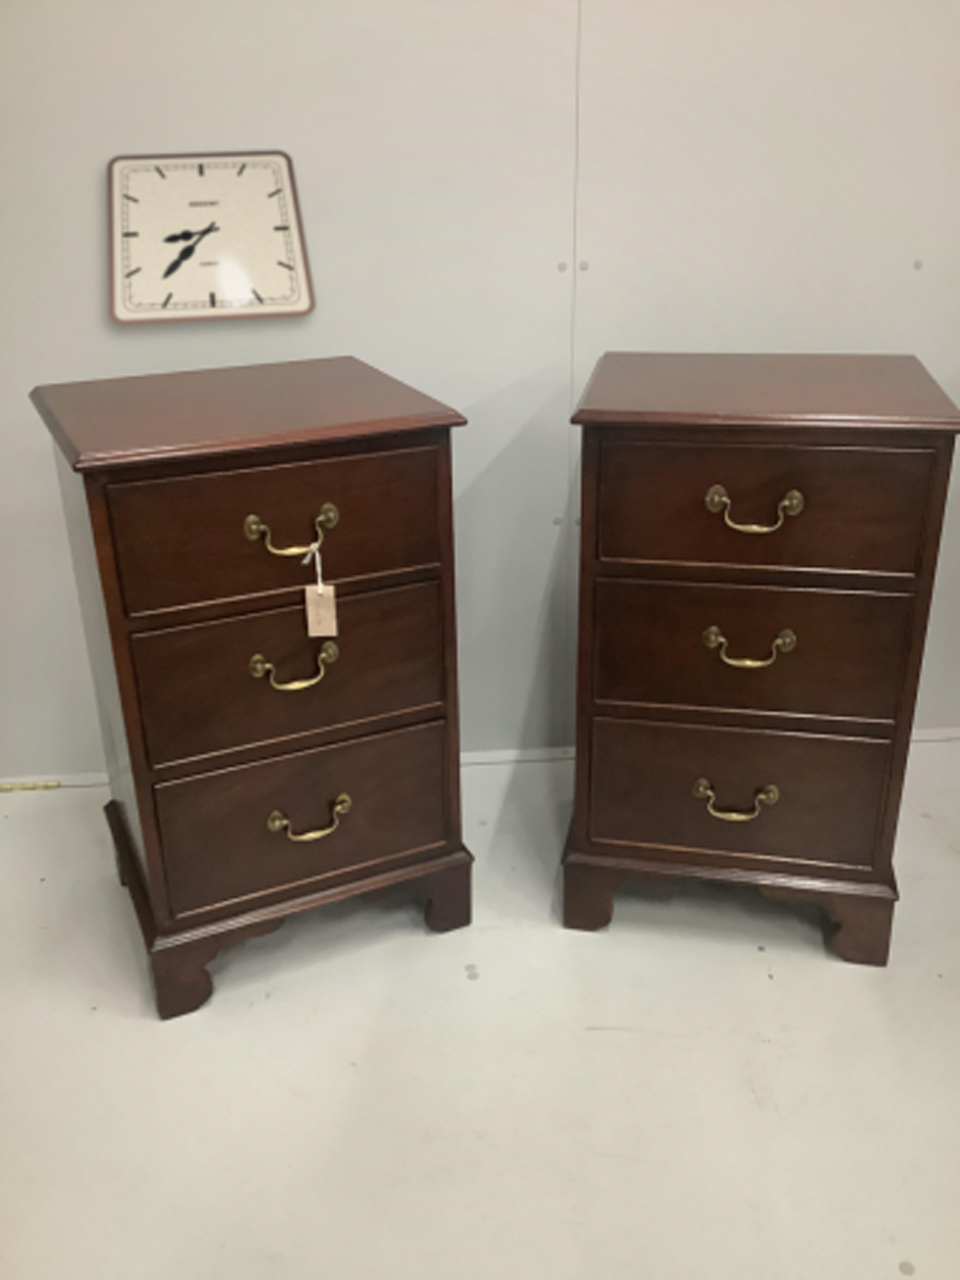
8:37
